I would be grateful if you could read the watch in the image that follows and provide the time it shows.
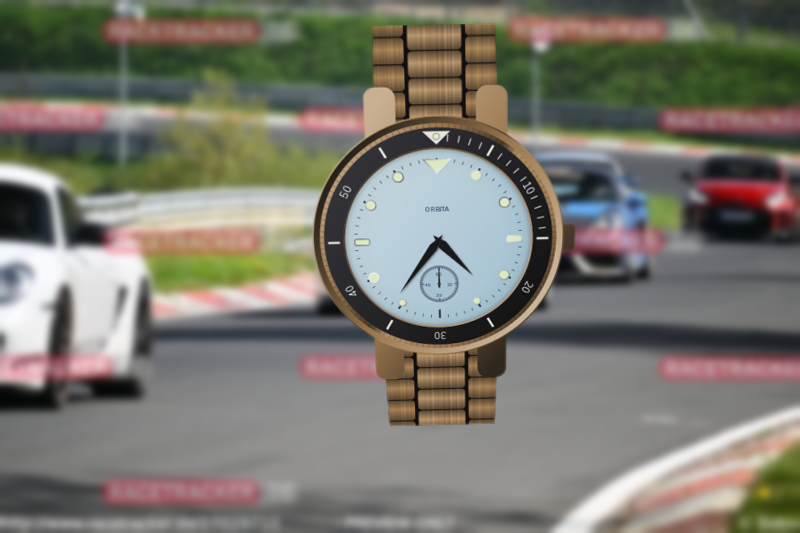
4:36
